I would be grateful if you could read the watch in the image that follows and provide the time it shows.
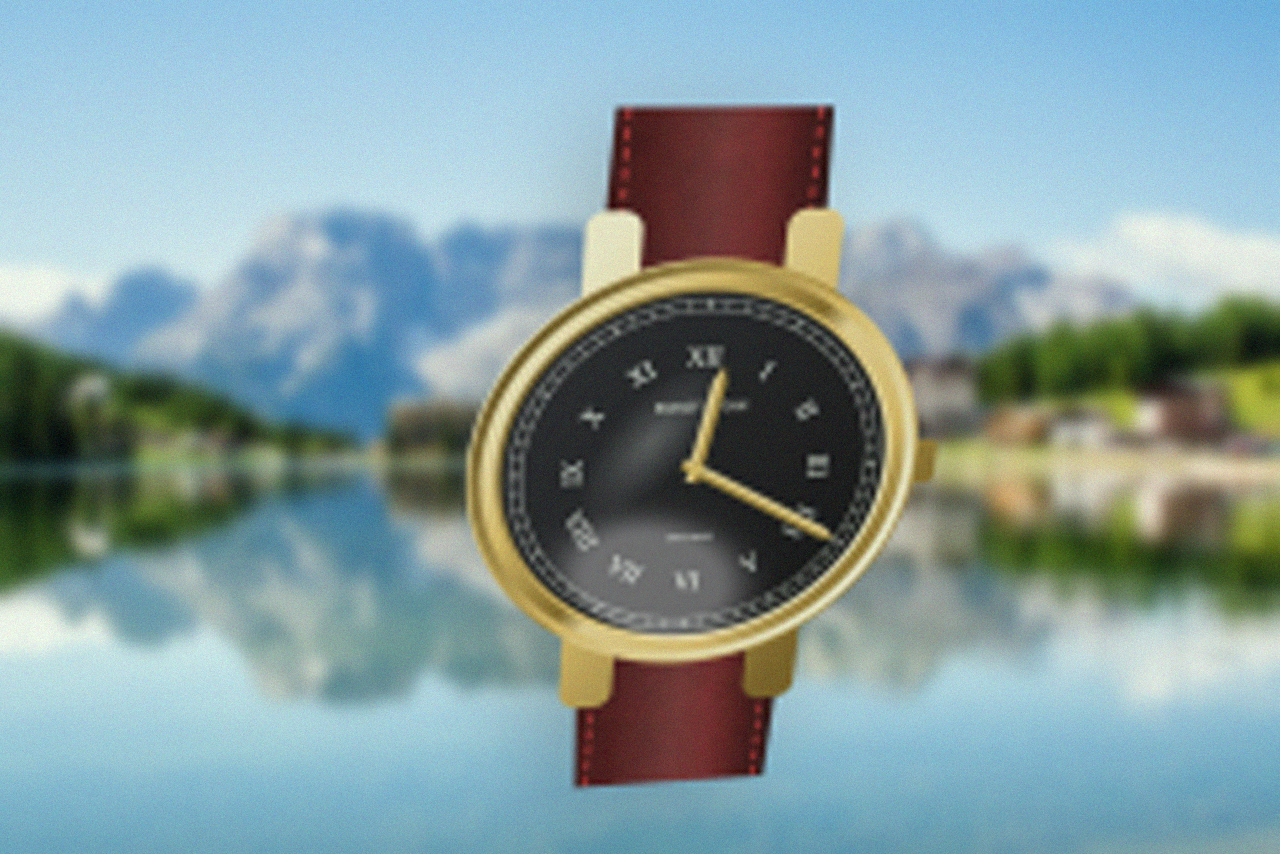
12:20
